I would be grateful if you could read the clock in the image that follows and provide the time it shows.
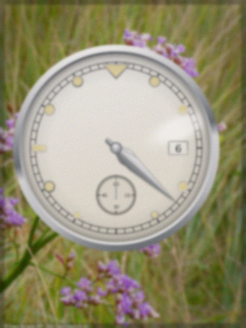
4:22
